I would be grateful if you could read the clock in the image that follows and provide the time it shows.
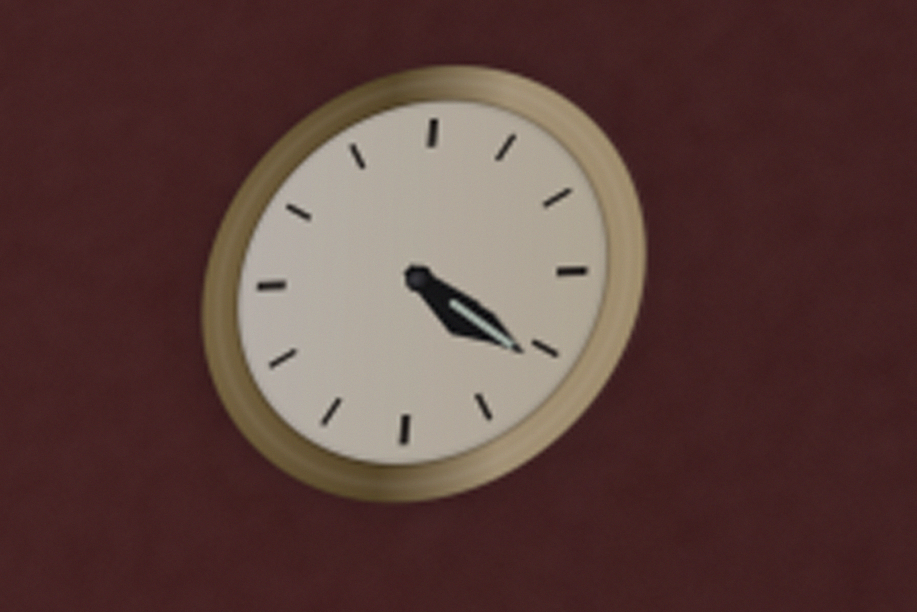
4:21
